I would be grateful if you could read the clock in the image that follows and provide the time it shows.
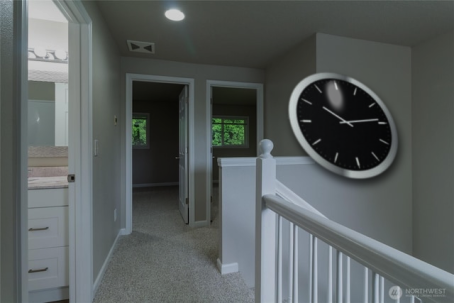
10:14
